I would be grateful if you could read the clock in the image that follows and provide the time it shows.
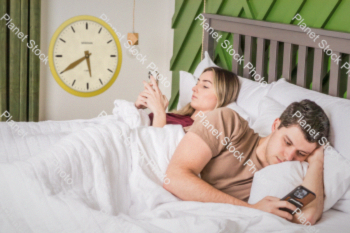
5:40
